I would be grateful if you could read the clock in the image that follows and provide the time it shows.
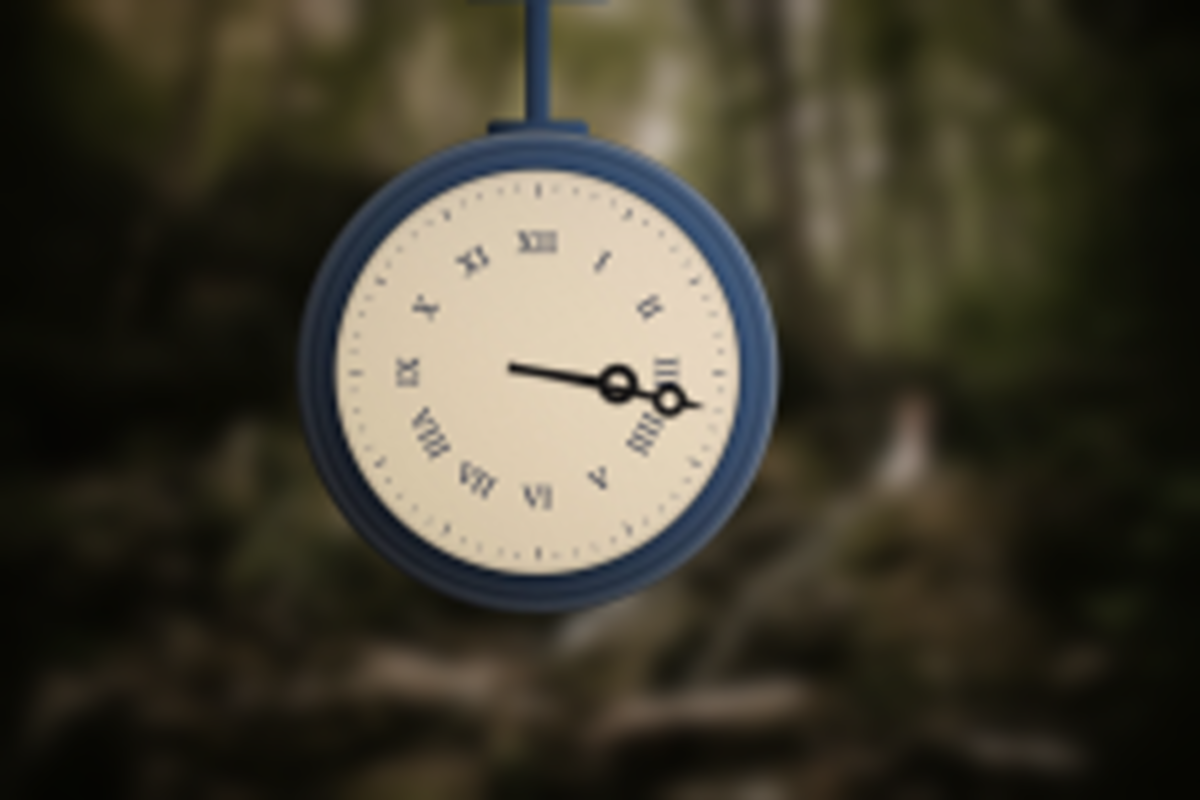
3:17
